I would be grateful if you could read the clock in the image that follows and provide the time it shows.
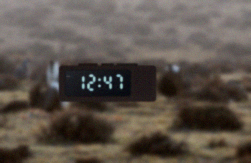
12:47
